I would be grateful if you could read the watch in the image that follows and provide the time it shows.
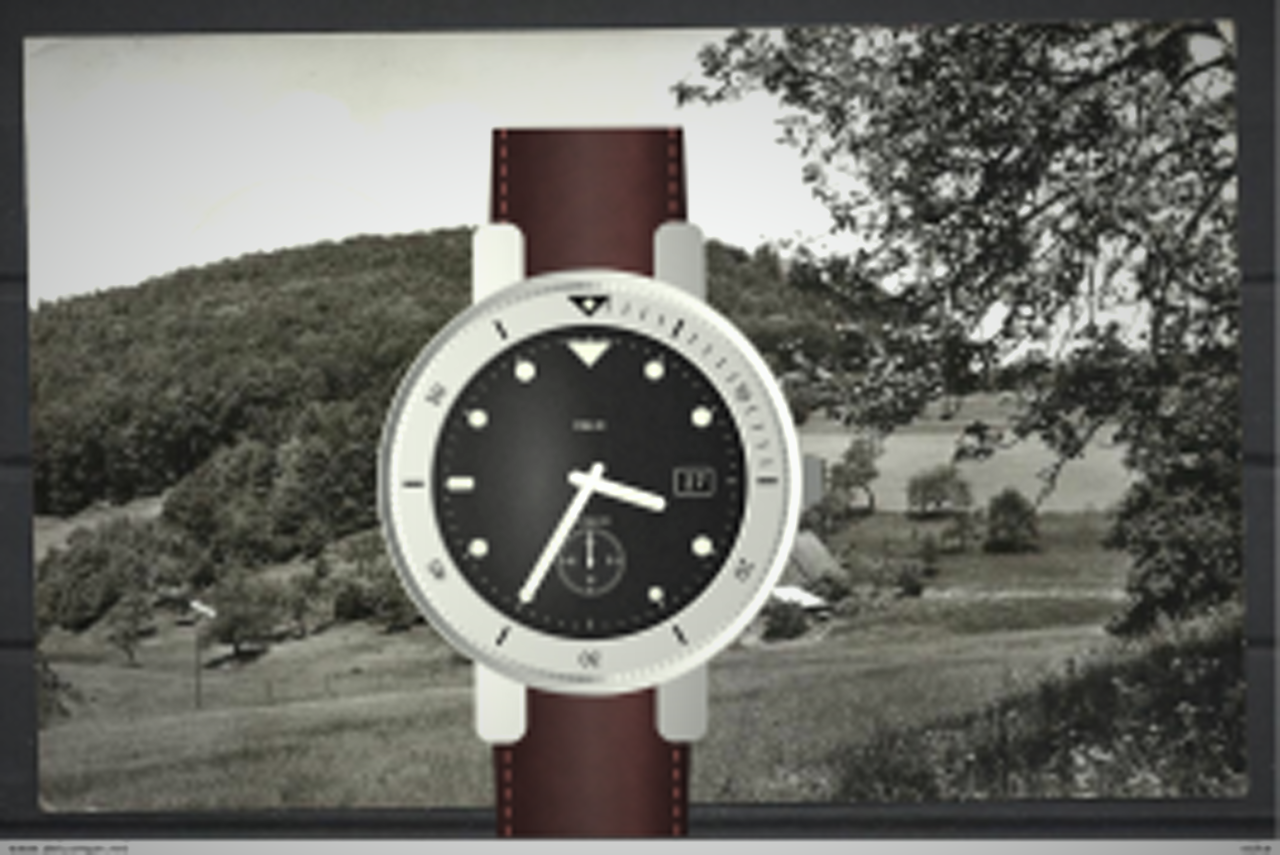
3:35
